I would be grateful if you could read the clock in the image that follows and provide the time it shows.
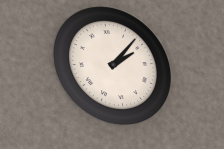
2:08
